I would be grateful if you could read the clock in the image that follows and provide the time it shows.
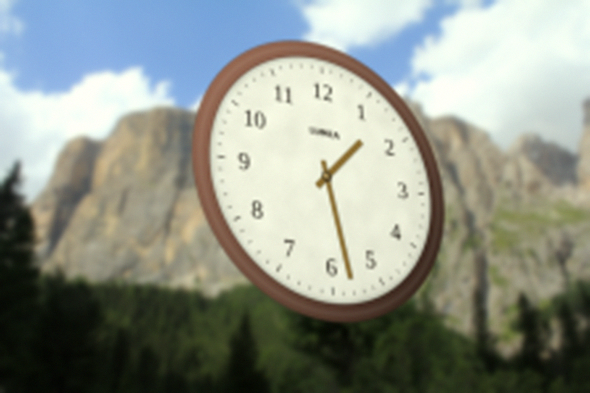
1:28
